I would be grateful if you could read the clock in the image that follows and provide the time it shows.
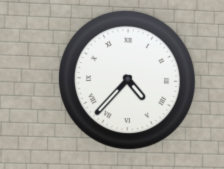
4:37
